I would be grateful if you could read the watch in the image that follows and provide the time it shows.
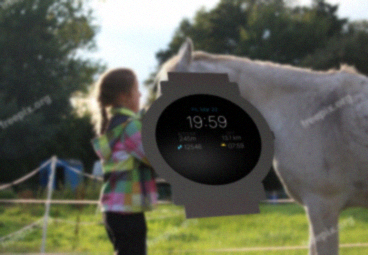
19:59
